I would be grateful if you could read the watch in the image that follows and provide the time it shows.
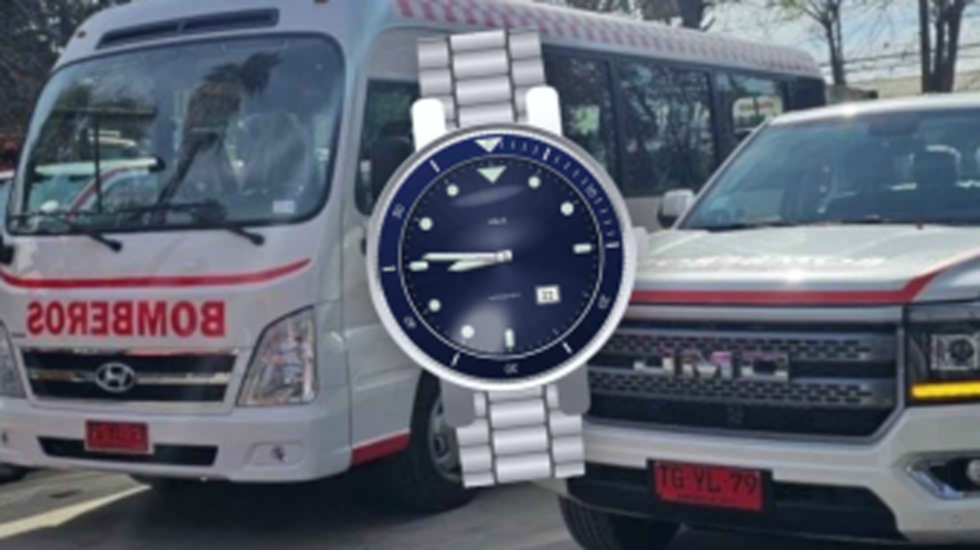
8:46
